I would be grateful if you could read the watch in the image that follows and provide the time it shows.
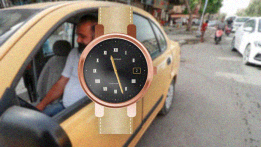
11:27
